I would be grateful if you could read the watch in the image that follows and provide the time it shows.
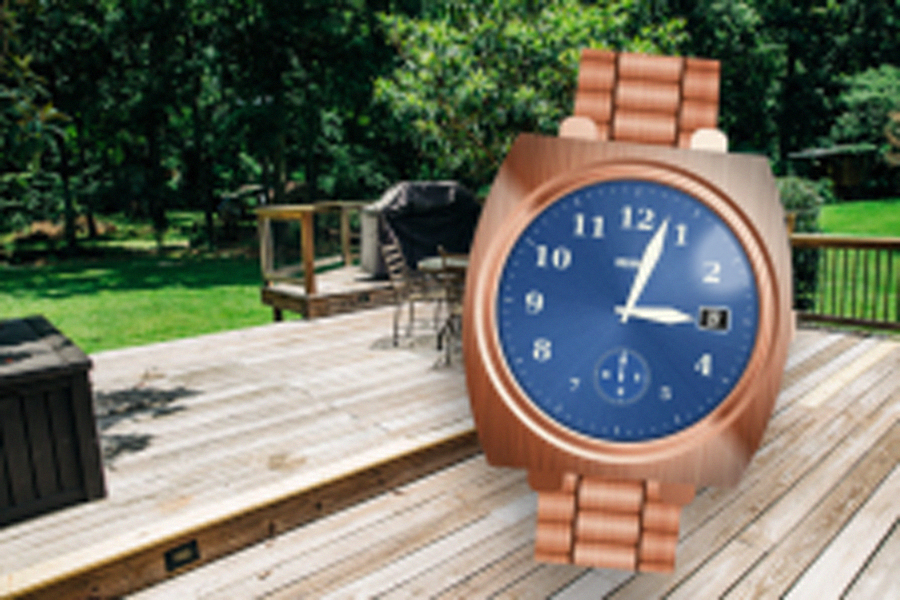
3:03
